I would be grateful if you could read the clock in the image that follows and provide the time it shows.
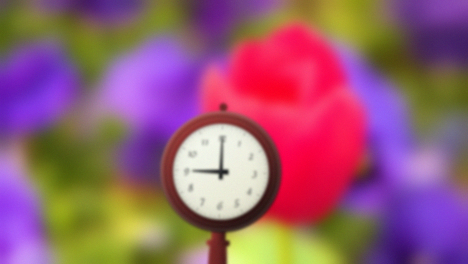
9:00
